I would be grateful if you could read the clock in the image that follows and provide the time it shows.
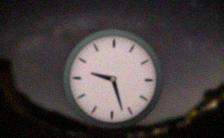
9:27
